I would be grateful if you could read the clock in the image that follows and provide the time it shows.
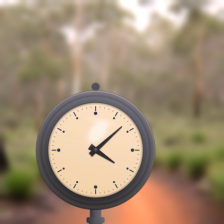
4:08
